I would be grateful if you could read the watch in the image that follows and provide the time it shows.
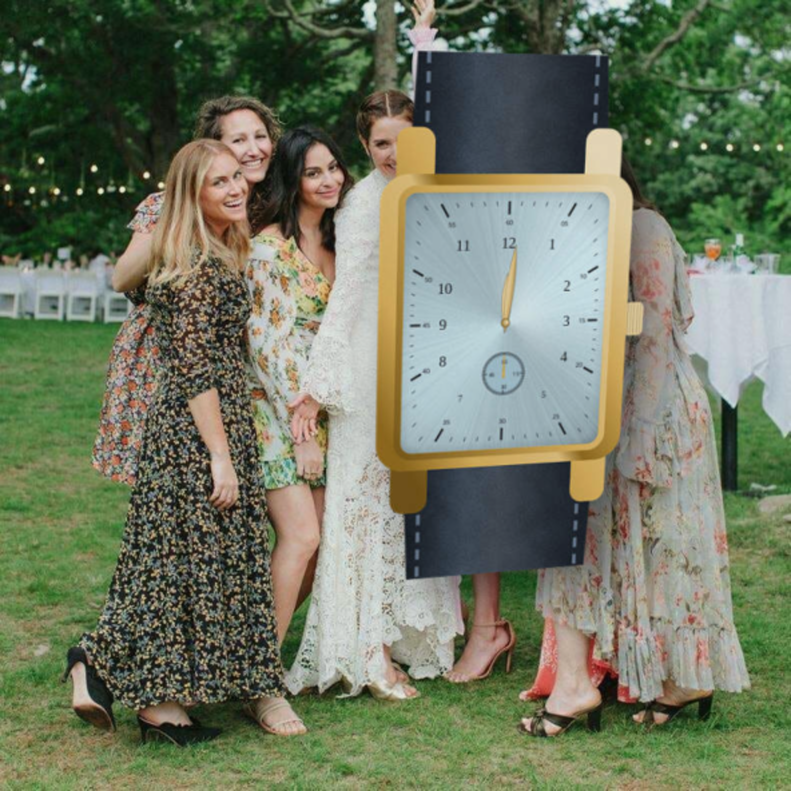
12:01
